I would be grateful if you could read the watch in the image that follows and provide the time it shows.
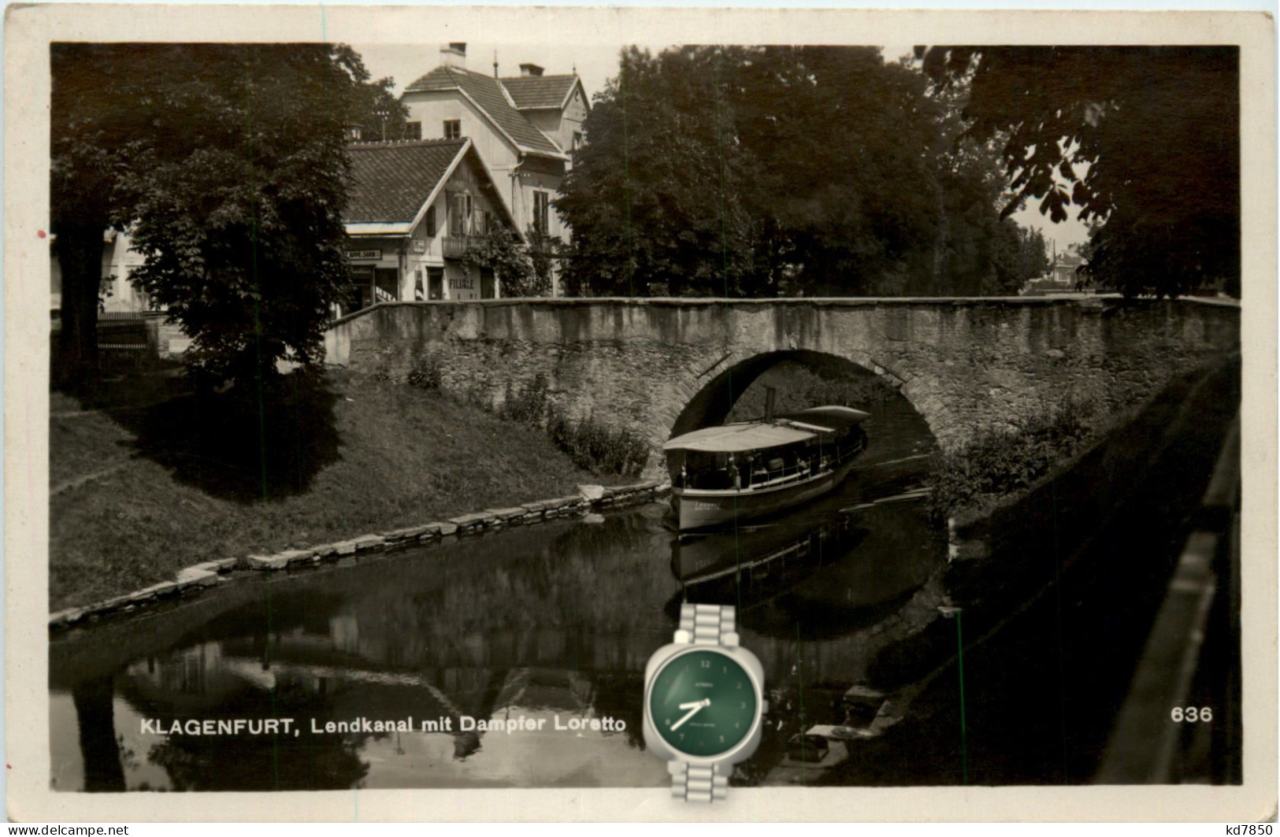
8:38
